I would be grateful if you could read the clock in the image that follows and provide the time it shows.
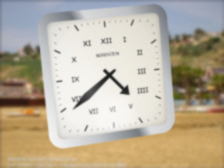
4:39
